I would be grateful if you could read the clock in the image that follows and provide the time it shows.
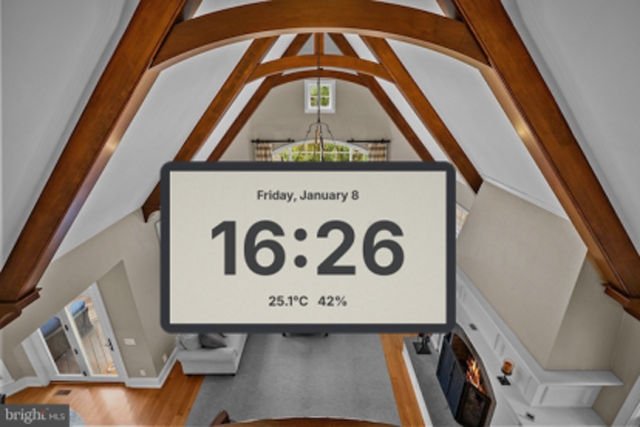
16:26
